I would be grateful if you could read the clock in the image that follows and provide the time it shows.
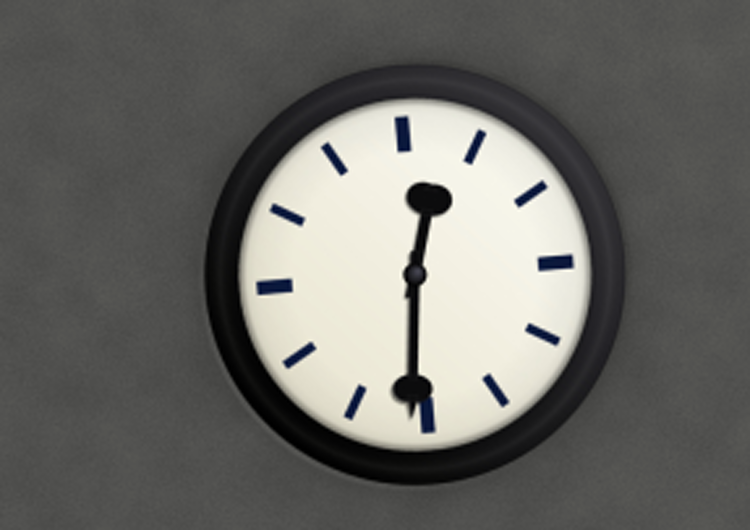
12:31
